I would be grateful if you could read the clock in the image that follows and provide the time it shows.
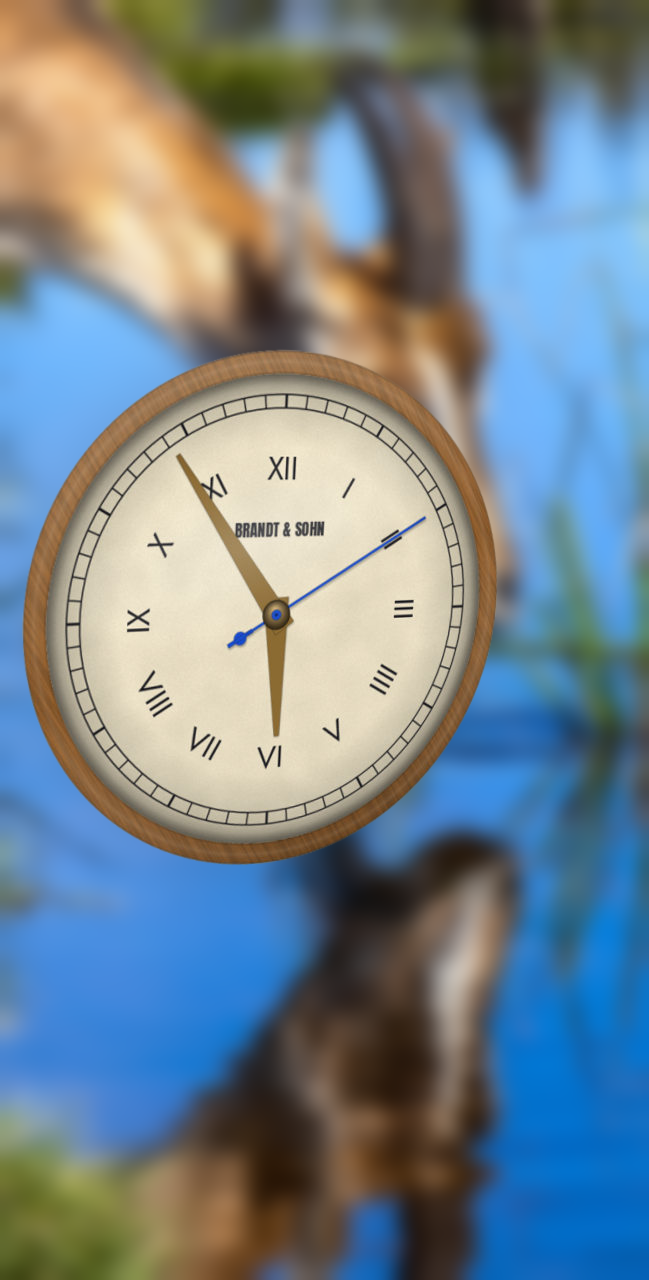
5:54:10
